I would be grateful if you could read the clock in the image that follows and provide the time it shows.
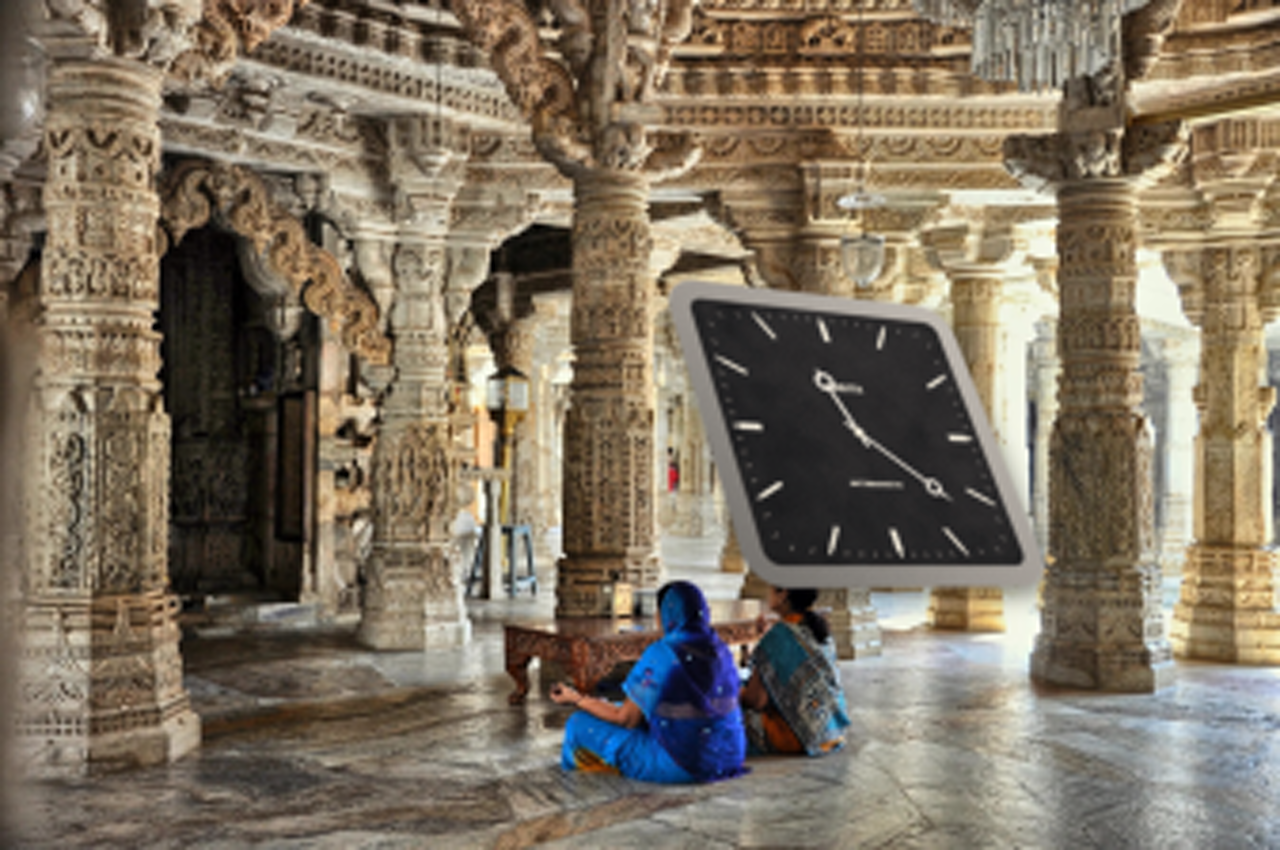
11:22
